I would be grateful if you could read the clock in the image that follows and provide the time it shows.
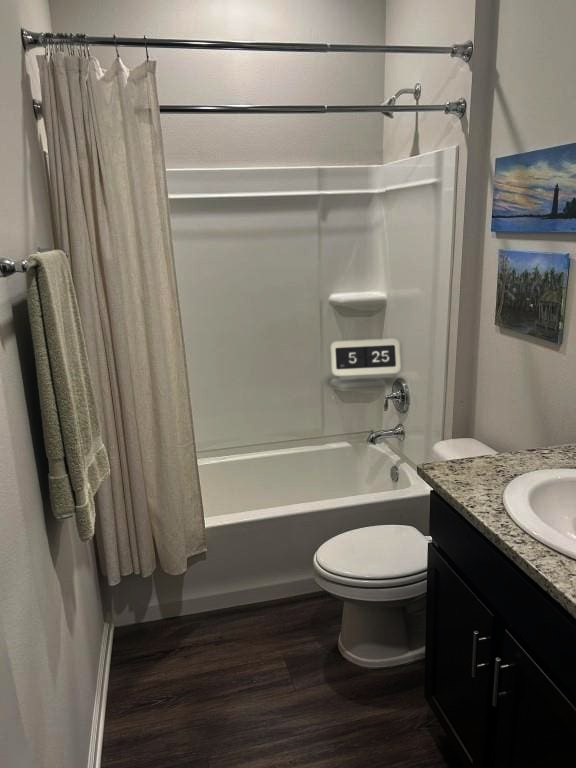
5:25
